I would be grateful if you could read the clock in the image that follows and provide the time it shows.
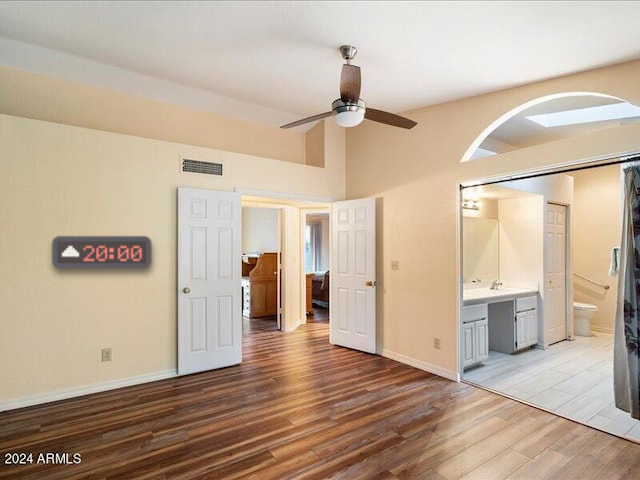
20:00
